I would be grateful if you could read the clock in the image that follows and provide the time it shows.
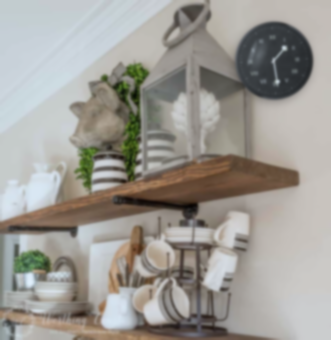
1:29
